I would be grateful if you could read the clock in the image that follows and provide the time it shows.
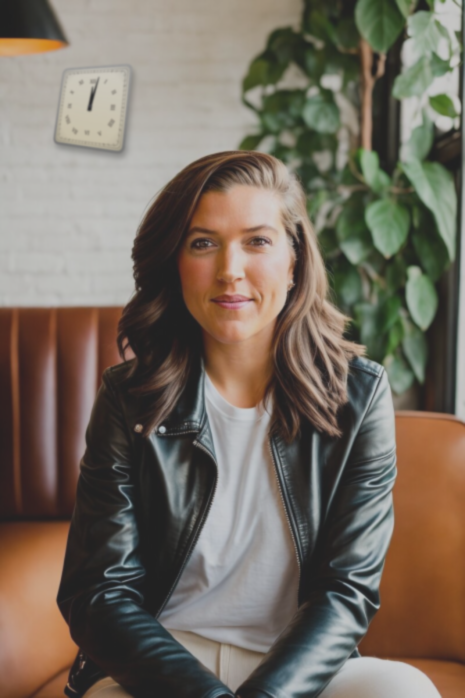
12:02
